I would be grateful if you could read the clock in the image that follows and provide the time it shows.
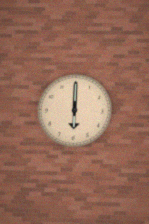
6:00
